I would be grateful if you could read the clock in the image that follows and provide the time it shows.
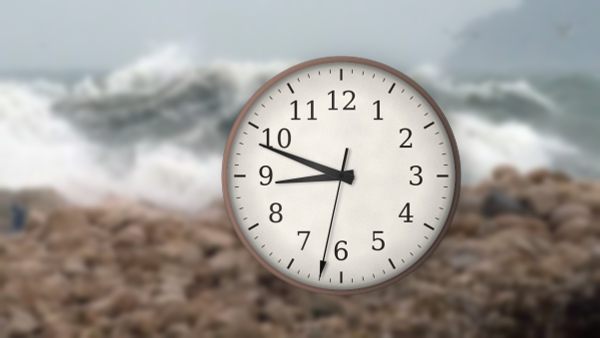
8:48:32
